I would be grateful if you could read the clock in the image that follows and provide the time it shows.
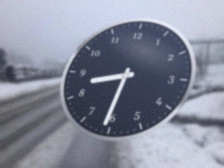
8:31
